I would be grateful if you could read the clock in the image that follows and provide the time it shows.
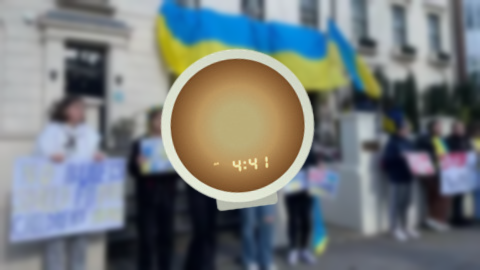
4:41
